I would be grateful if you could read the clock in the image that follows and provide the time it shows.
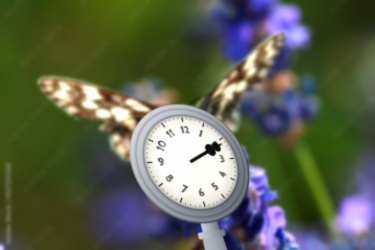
2:11
